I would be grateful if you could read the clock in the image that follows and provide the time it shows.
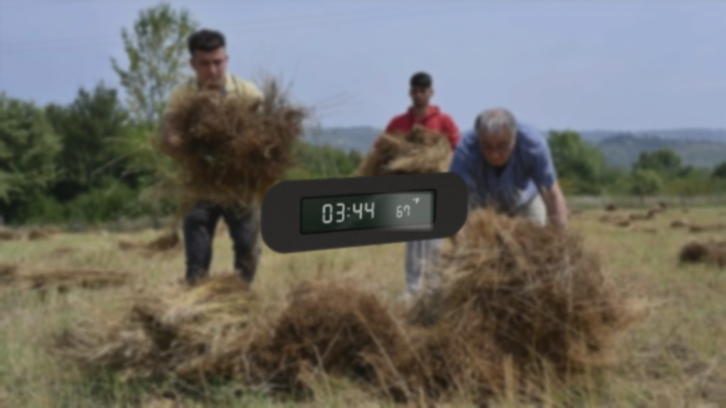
3:44
